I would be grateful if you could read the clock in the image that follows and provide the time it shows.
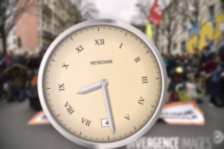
8:29
